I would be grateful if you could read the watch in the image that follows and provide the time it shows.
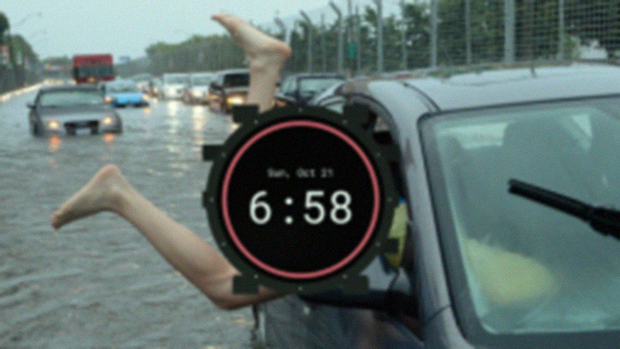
6:58
